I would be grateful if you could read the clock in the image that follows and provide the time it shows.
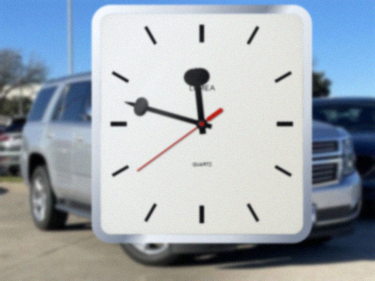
11:47:39
